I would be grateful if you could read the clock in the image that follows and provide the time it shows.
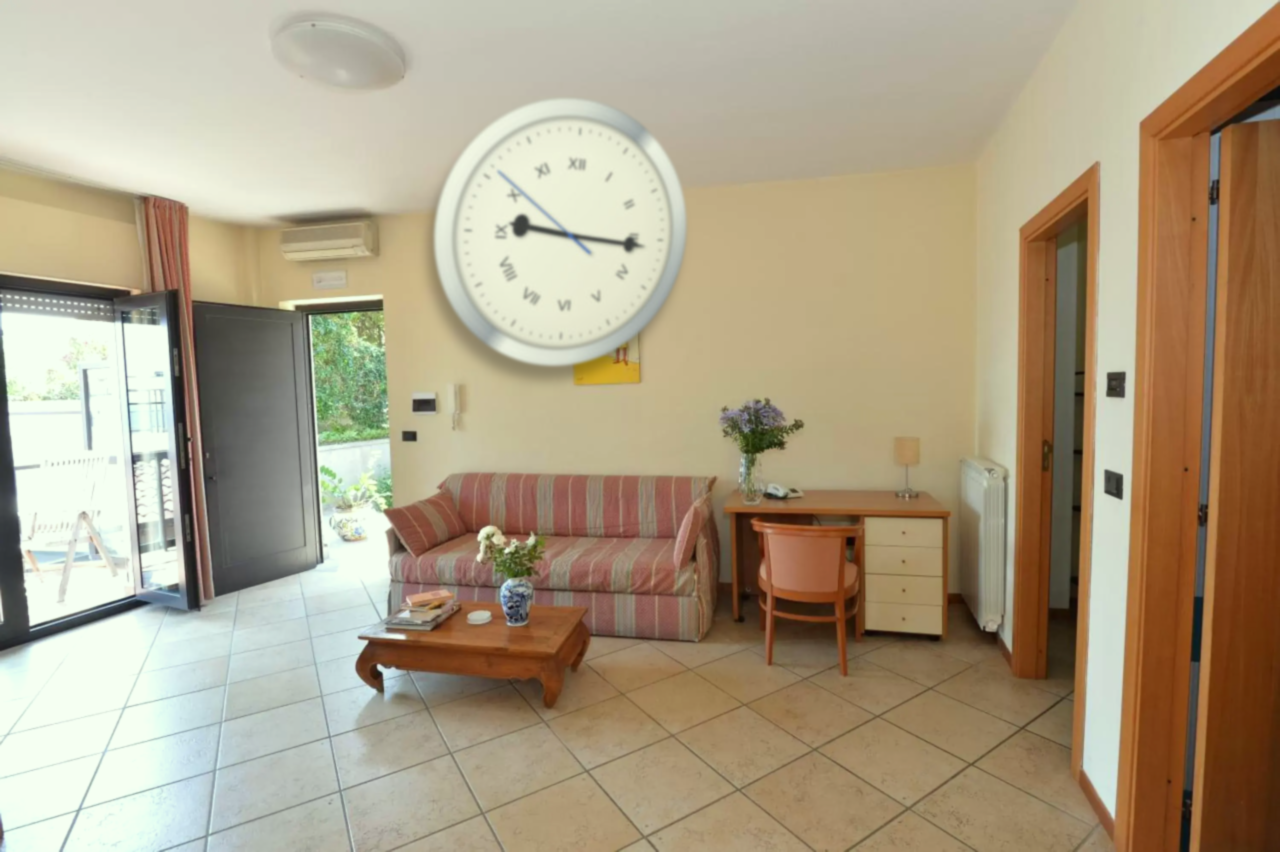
9:15:51
